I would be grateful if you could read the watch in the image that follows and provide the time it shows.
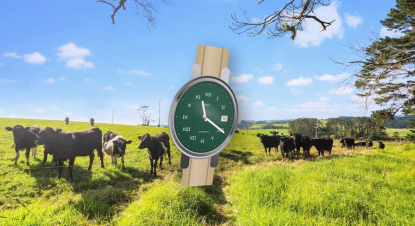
11:20
